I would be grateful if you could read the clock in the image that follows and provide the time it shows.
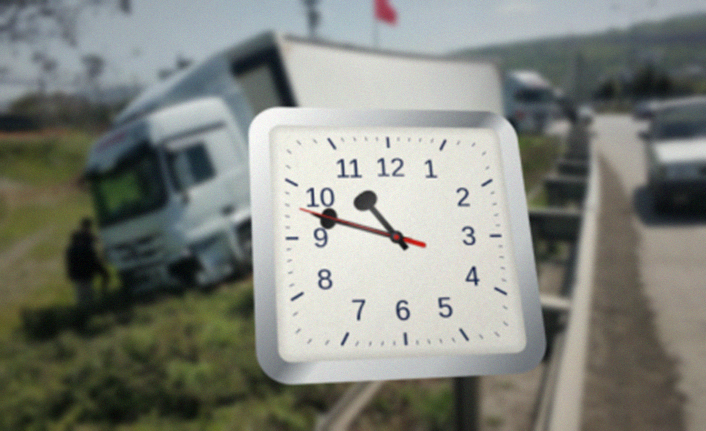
10:47:48
